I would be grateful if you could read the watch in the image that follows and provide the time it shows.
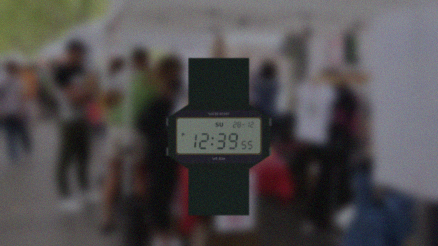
12:39
